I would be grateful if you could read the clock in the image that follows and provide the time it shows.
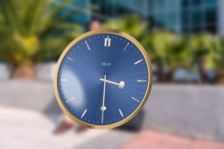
3:30
